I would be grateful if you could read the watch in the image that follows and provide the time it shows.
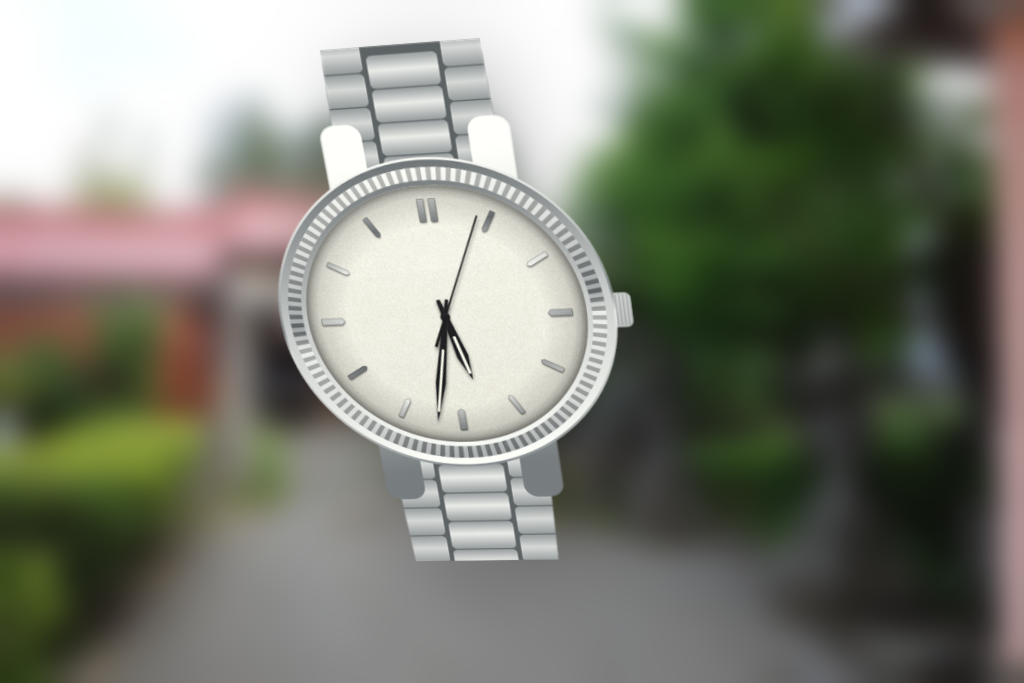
5:32:04
